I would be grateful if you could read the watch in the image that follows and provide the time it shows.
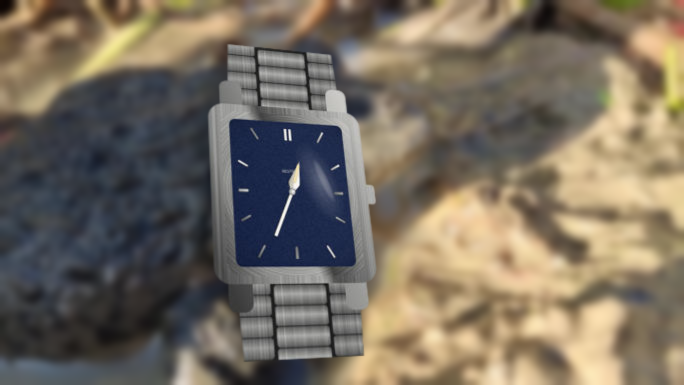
12:34
